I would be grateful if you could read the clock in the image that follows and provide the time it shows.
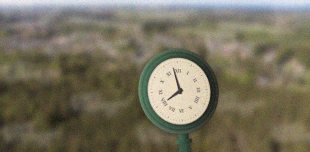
7:58
